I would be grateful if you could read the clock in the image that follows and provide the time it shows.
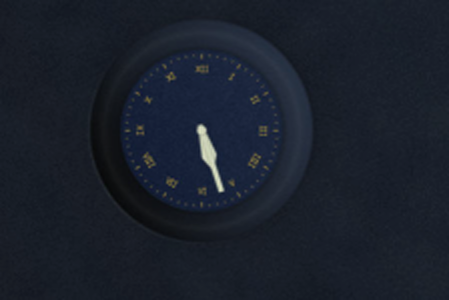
5:27
